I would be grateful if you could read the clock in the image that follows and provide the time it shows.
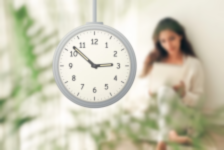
2:52
